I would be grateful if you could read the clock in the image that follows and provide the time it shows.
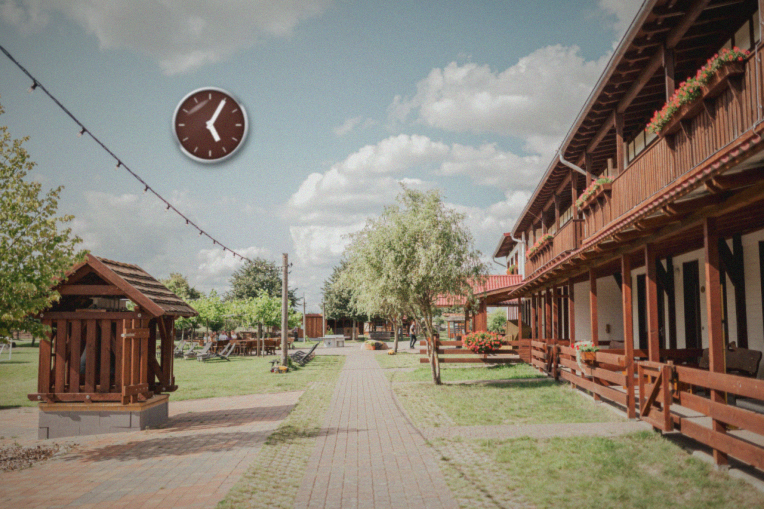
5:05
